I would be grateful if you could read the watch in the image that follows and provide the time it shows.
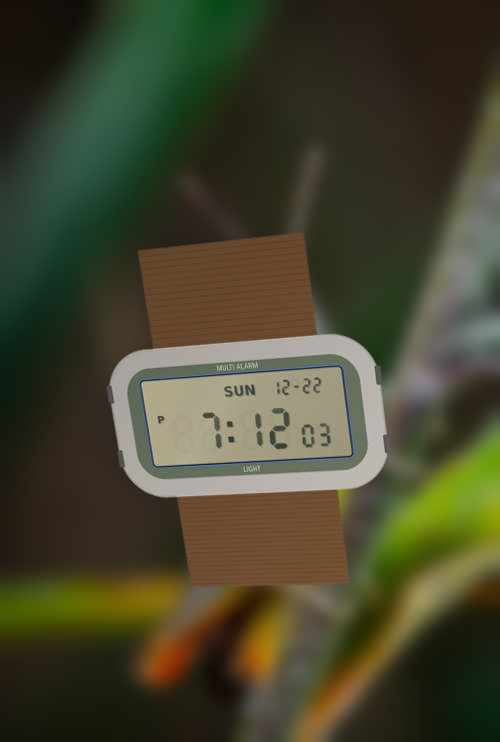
7:12:03
